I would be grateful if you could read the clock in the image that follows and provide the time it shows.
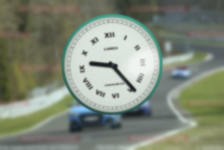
9:24
